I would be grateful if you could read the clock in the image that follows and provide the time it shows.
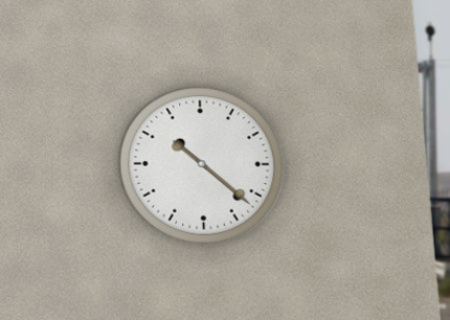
10:22
